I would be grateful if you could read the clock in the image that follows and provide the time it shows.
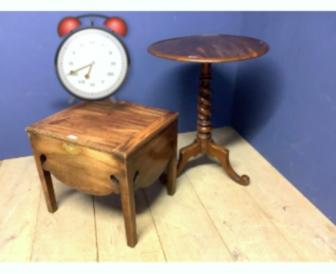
6:41
